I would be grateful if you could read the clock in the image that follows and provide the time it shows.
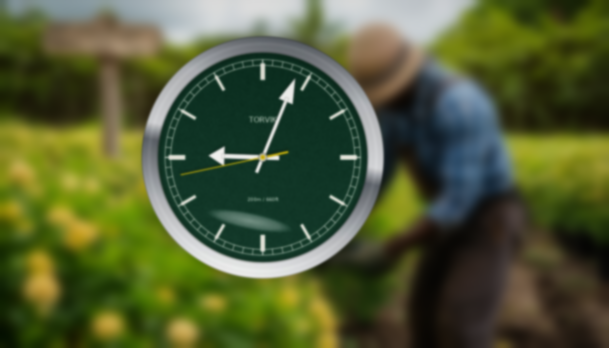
9:03:43
